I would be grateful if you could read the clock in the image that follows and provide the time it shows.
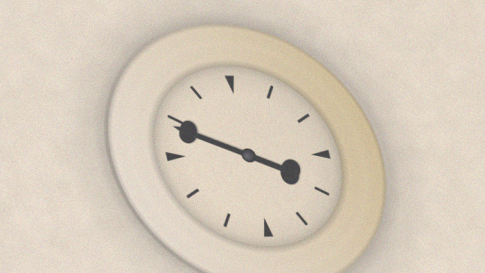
3:49
